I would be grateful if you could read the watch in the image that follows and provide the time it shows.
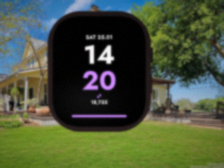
14:20
